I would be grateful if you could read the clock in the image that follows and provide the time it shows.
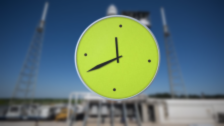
11:40
